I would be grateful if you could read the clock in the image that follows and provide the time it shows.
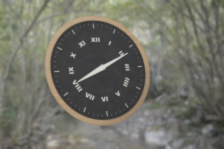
8:11
